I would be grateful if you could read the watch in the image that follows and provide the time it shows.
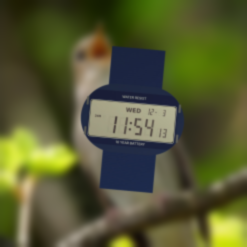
11:54
